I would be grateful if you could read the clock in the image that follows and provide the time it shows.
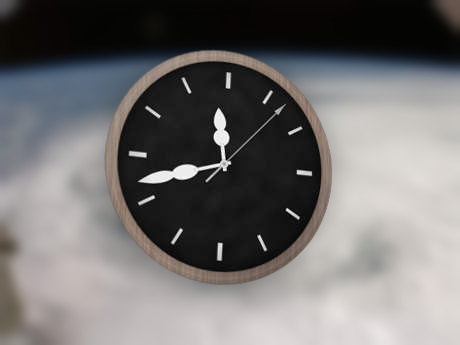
11:42:07
